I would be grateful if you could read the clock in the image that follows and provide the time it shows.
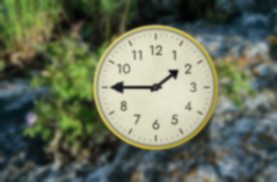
1:45
